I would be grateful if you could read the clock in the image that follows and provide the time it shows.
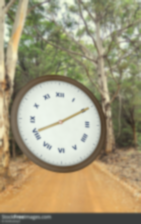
8:10
